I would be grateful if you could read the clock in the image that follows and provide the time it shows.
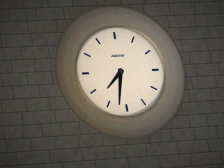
7:32
